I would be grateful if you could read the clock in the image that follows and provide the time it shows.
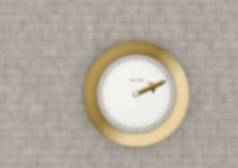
2:11
